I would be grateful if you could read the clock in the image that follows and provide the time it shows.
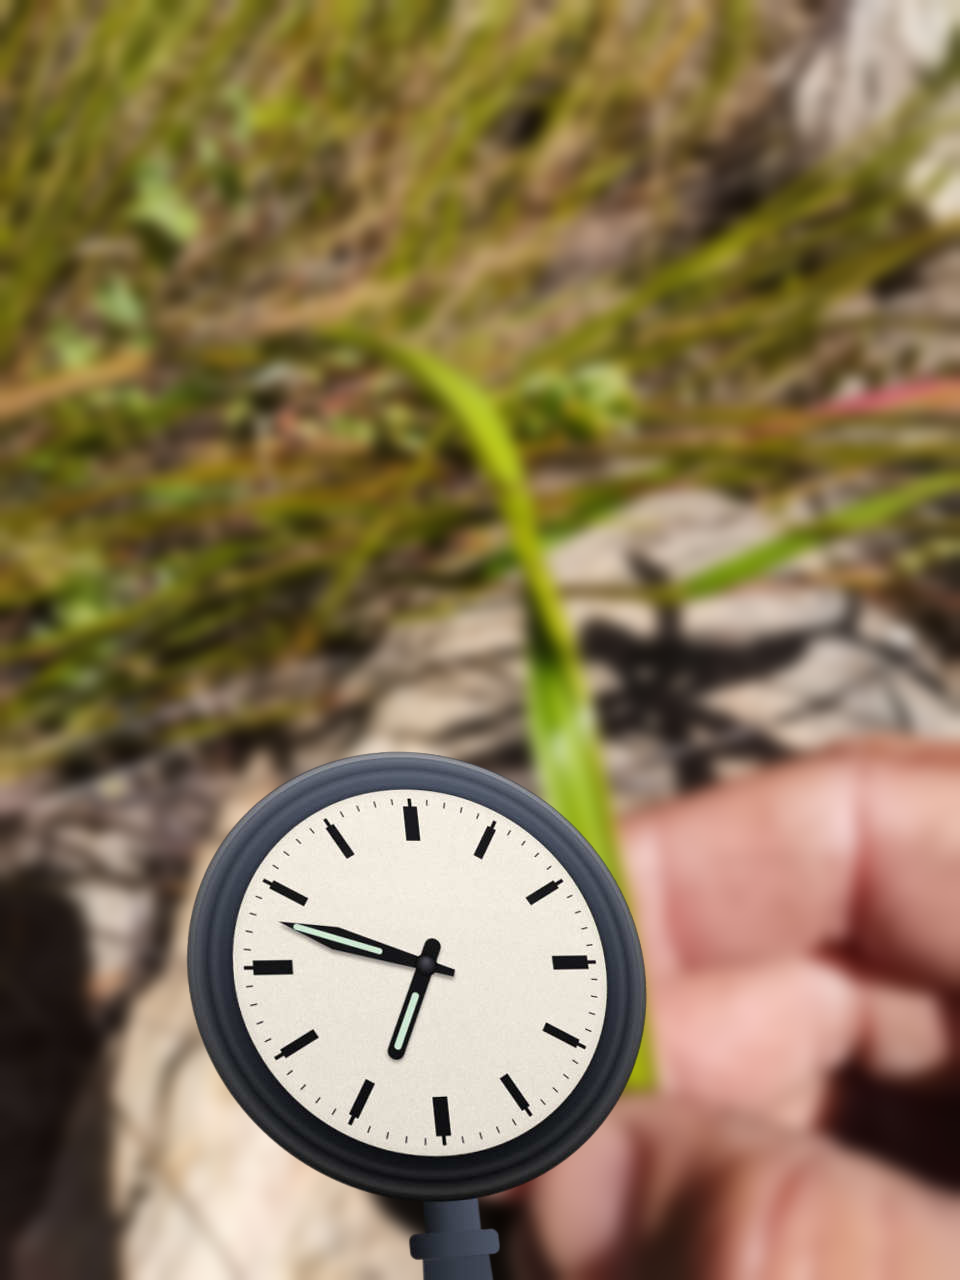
6:48
